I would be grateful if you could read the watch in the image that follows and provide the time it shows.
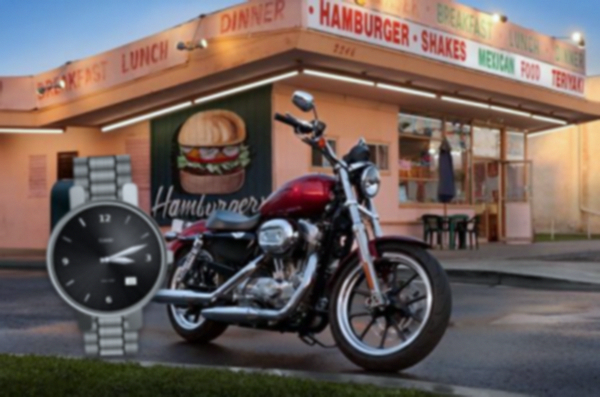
3:12
